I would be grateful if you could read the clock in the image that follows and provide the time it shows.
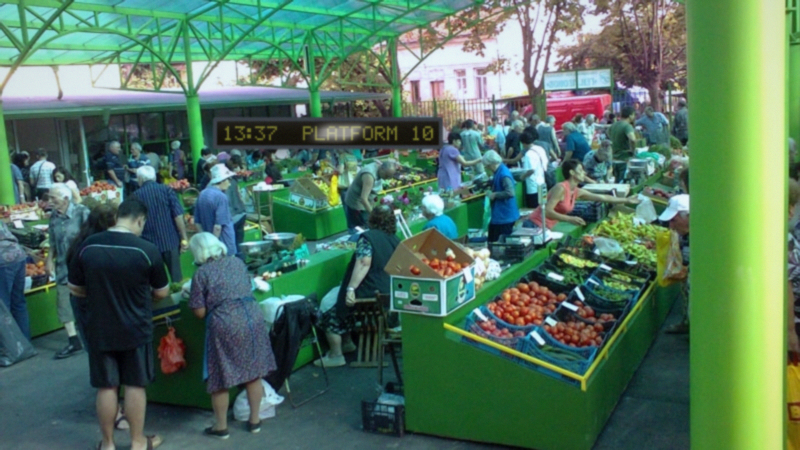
13:37
